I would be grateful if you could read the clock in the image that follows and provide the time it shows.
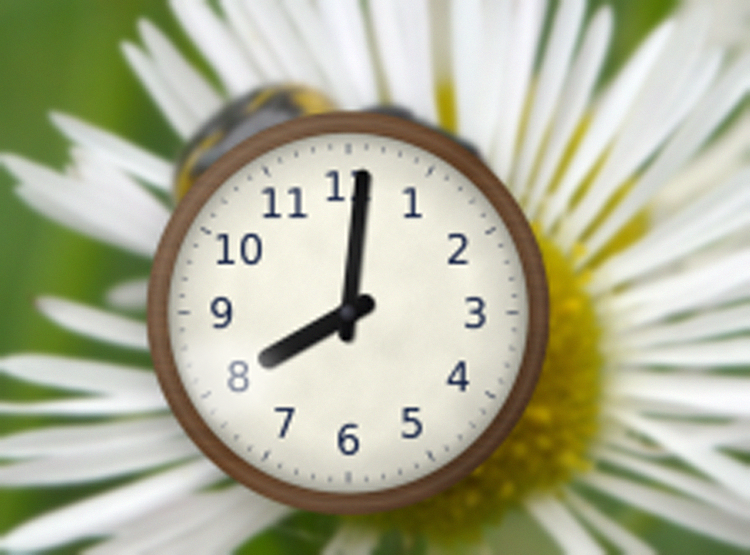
8:01
